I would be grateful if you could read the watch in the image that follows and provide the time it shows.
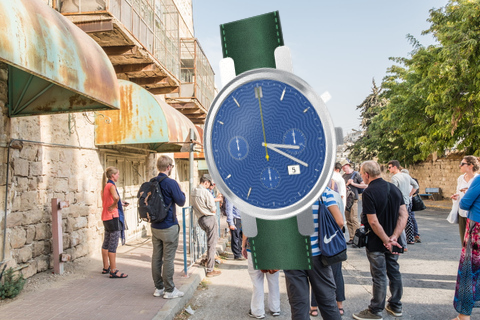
3:20
